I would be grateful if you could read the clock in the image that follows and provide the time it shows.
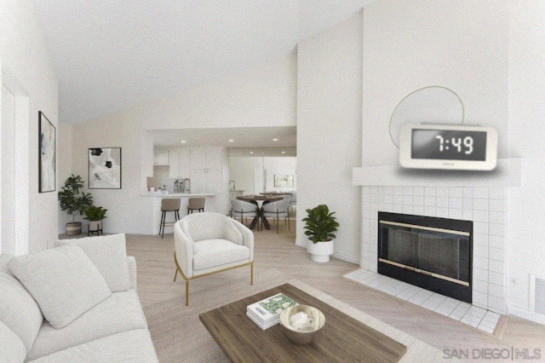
7:49
